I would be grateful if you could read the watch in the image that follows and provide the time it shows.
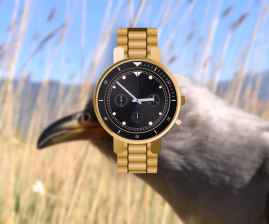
2:52
